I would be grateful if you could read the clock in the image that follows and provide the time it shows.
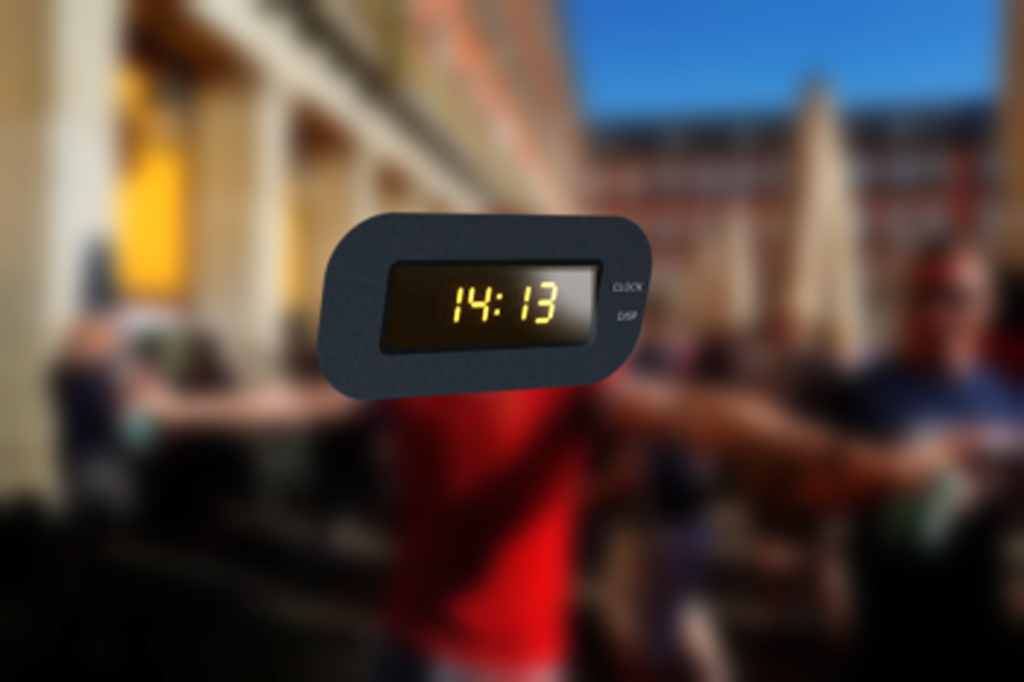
14:13
